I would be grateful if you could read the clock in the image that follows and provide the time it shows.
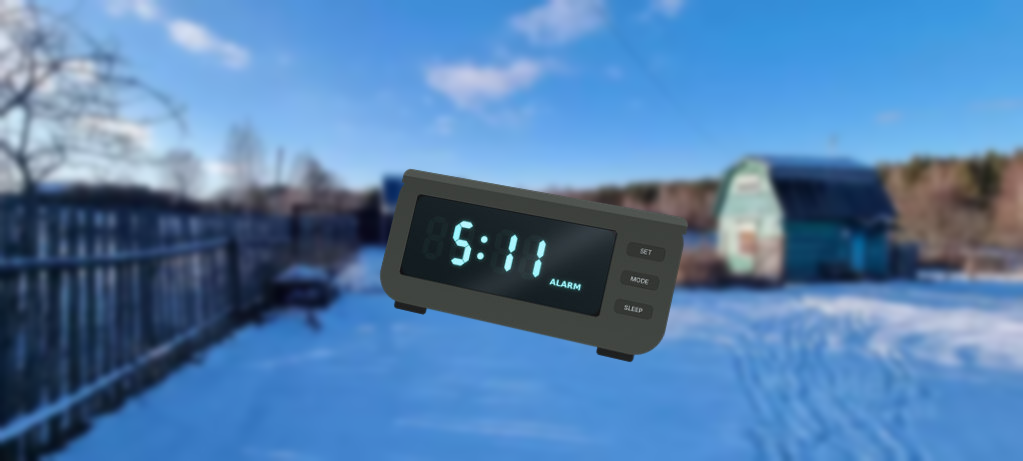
5:11
